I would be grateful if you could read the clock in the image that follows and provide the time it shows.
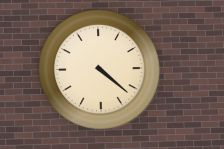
4:22
